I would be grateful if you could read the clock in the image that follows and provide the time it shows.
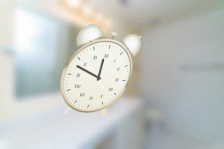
11:48
